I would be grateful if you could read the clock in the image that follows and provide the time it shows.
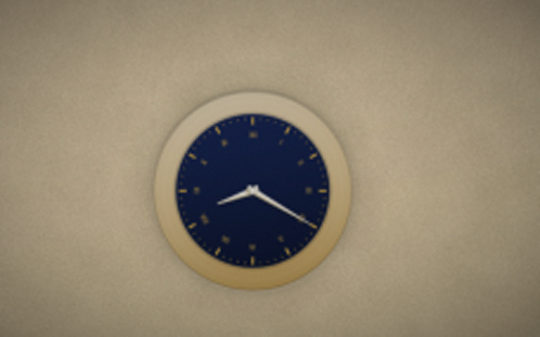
8:20
